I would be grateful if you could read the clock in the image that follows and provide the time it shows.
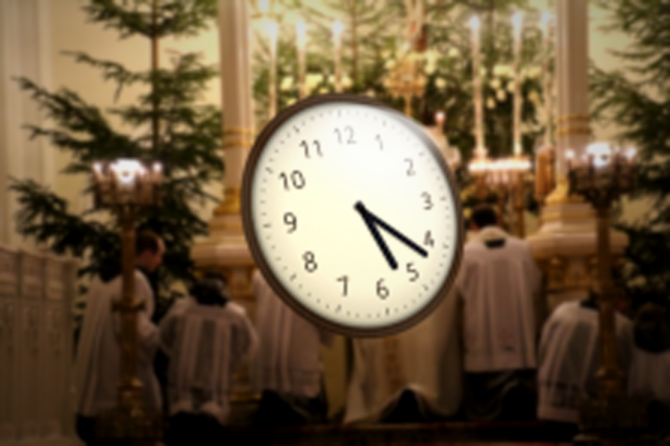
5:22
